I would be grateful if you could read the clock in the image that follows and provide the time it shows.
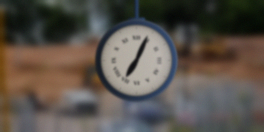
7:04
